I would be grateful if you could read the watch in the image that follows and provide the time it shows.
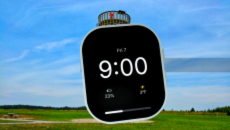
9:00
